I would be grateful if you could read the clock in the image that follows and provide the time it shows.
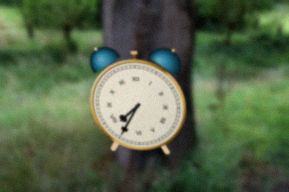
7:35
